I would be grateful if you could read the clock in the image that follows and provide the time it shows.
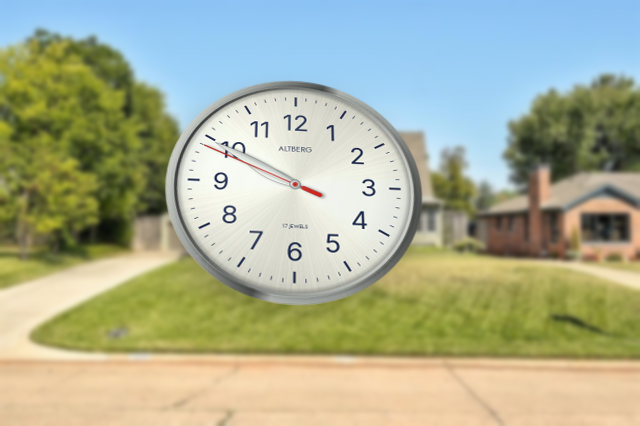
9:49:49
